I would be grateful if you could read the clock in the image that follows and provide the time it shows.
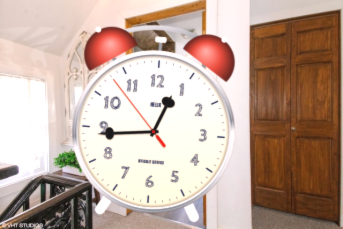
12:43:53
